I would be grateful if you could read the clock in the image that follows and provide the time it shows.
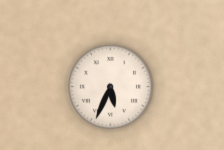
5:34
